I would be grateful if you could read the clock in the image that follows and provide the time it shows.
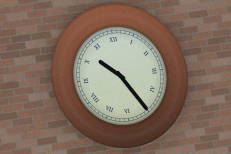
10:25
